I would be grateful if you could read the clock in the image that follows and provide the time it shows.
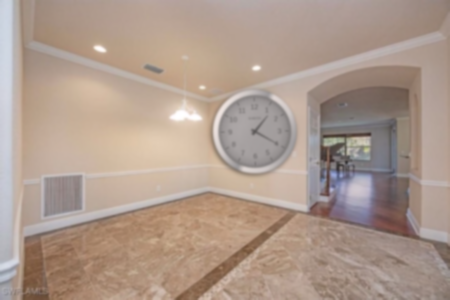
1:20
